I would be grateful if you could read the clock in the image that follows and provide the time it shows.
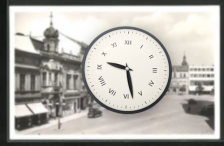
9:28
